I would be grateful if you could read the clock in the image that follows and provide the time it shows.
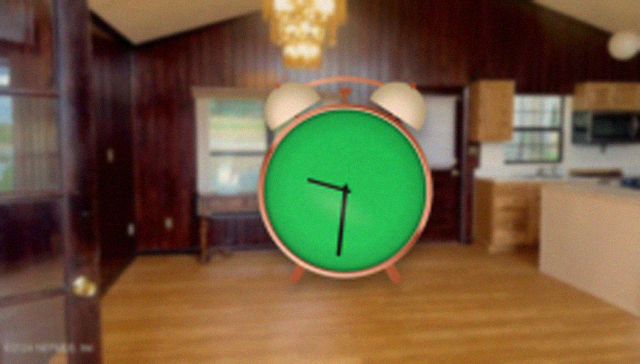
9:31
